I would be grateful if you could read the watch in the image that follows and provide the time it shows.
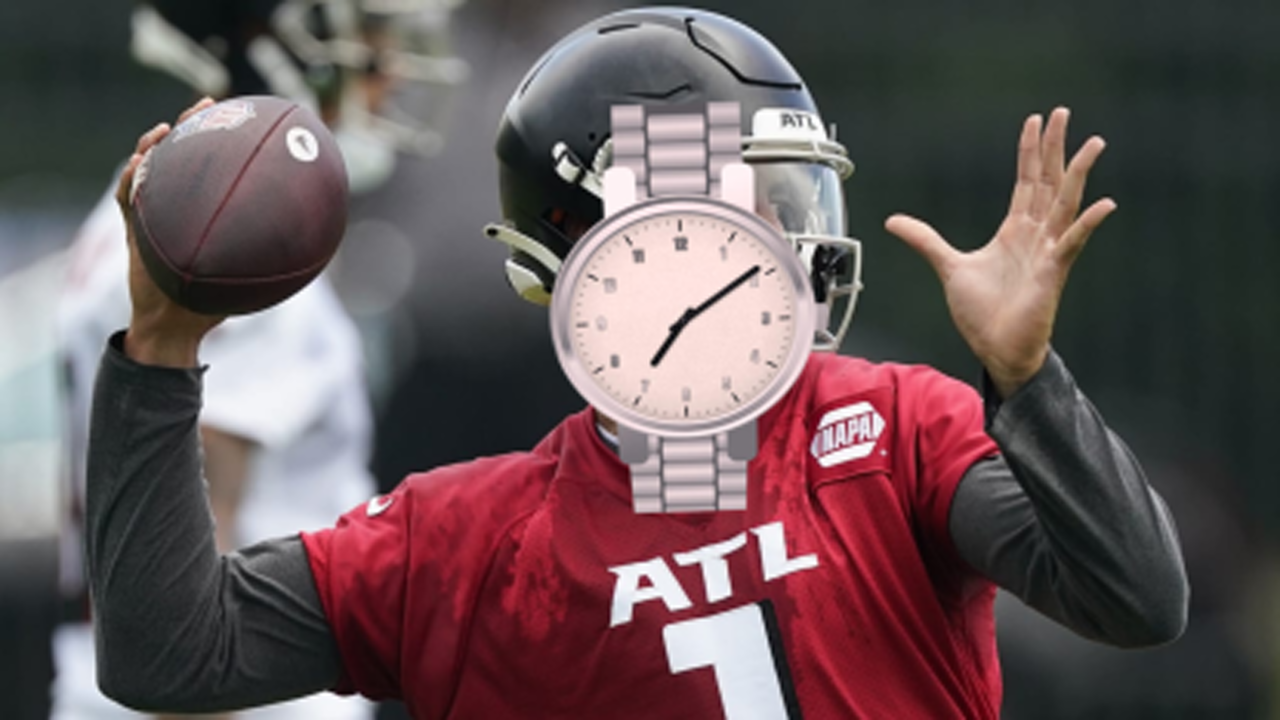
7:09
